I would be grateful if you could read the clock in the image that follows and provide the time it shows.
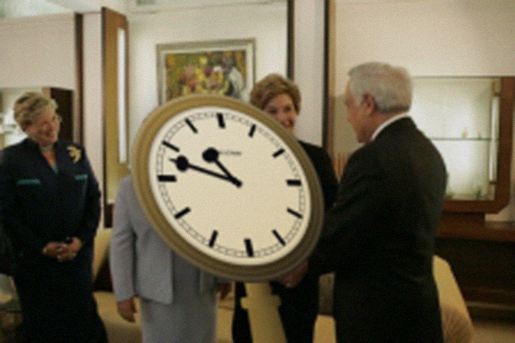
10:48
